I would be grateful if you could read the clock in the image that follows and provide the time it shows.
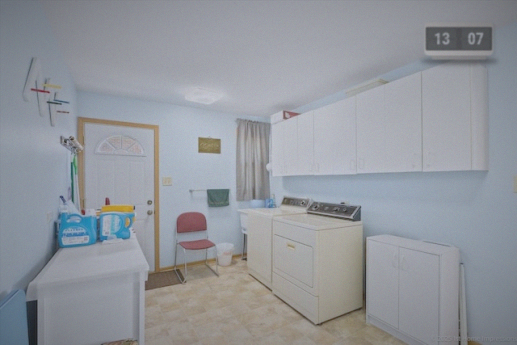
13:07
